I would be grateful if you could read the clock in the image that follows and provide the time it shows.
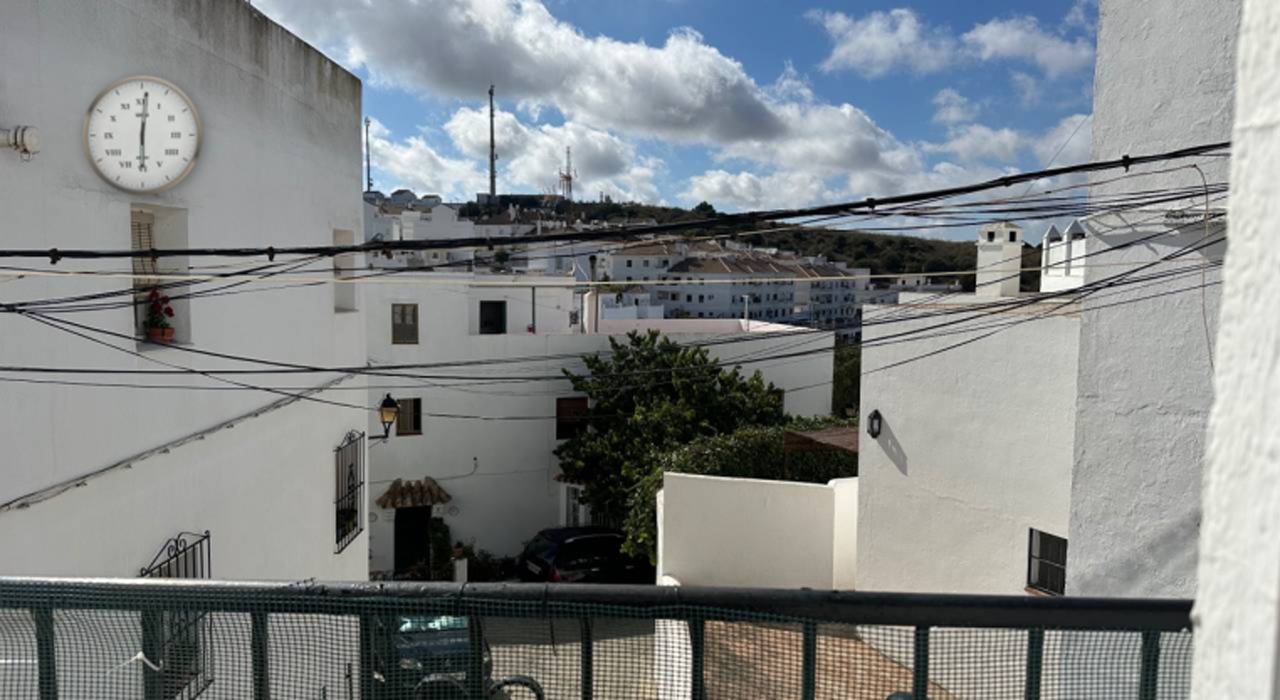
6:01
